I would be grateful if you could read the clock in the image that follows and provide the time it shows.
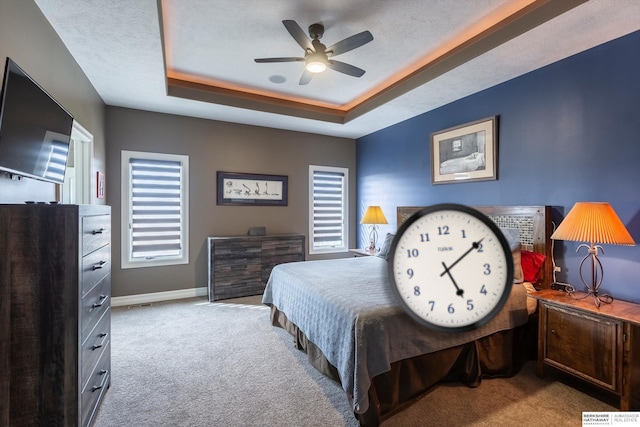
5:09
